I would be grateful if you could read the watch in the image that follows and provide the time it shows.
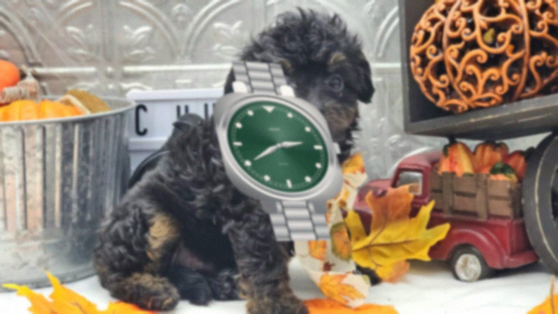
2:40
